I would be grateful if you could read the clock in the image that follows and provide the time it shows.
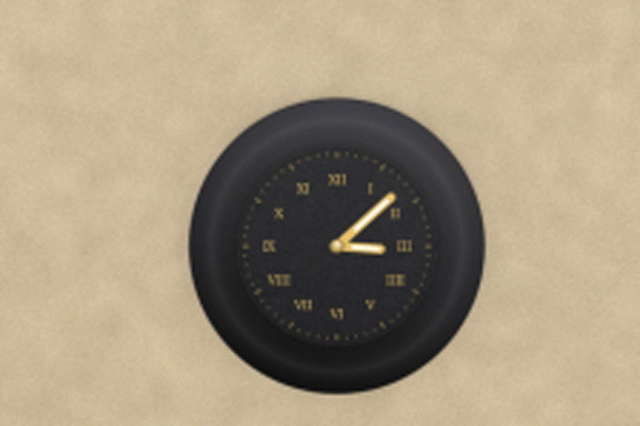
3:08
